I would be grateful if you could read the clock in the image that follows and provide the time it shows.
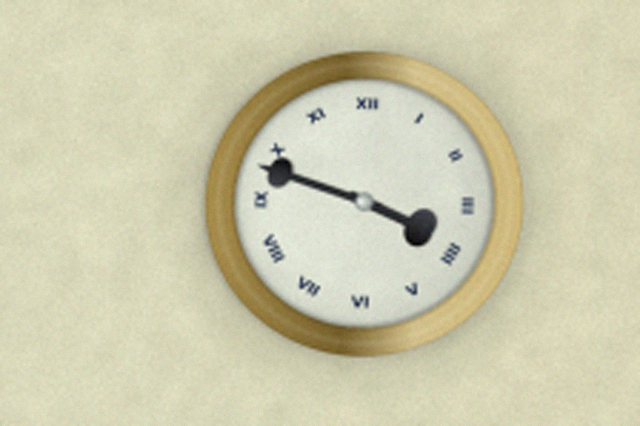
3:48
